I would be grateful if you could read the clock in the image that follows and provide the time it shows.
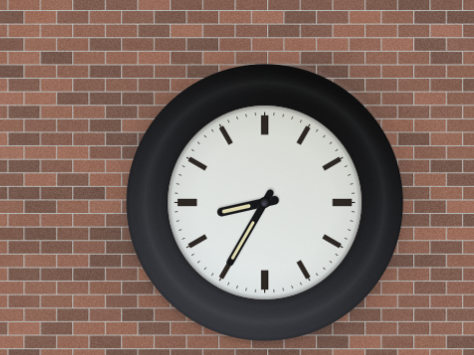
8:35
